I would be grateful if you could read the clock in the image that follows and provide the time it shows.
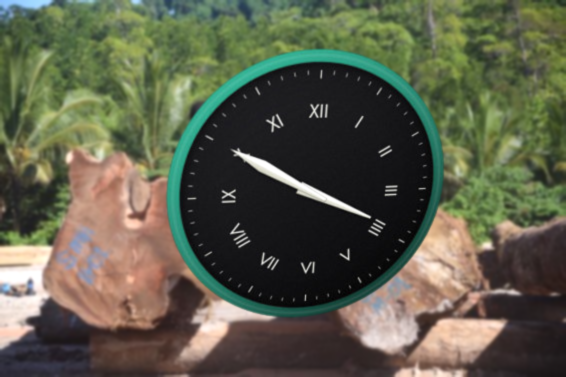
3:50
